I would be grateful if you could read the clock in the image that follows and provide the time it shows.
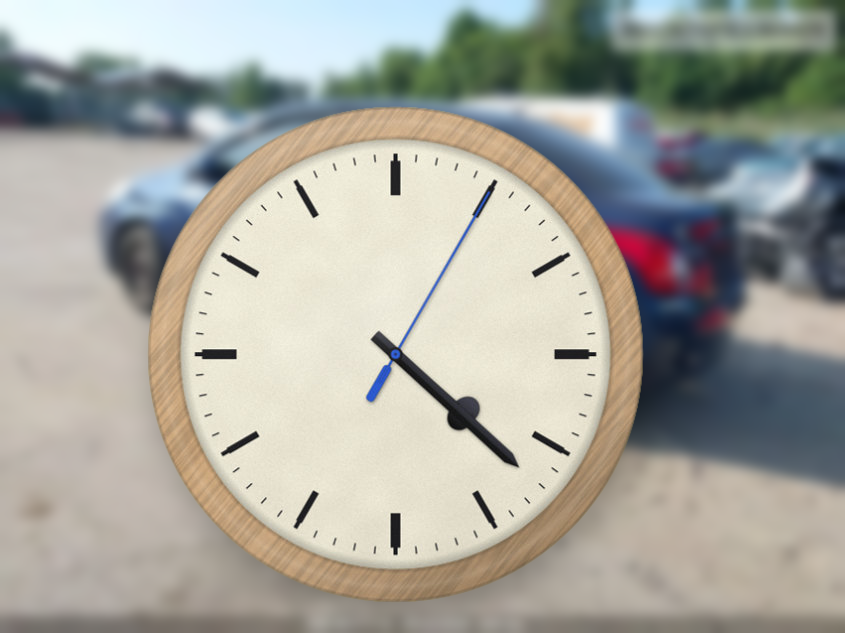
4:22:05
